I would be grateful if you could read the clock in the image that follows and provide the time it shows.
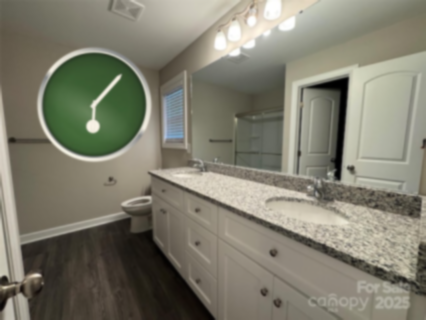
6:07
